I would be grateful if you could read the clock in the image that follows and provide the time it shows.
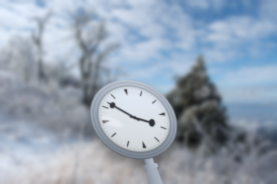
3:52
